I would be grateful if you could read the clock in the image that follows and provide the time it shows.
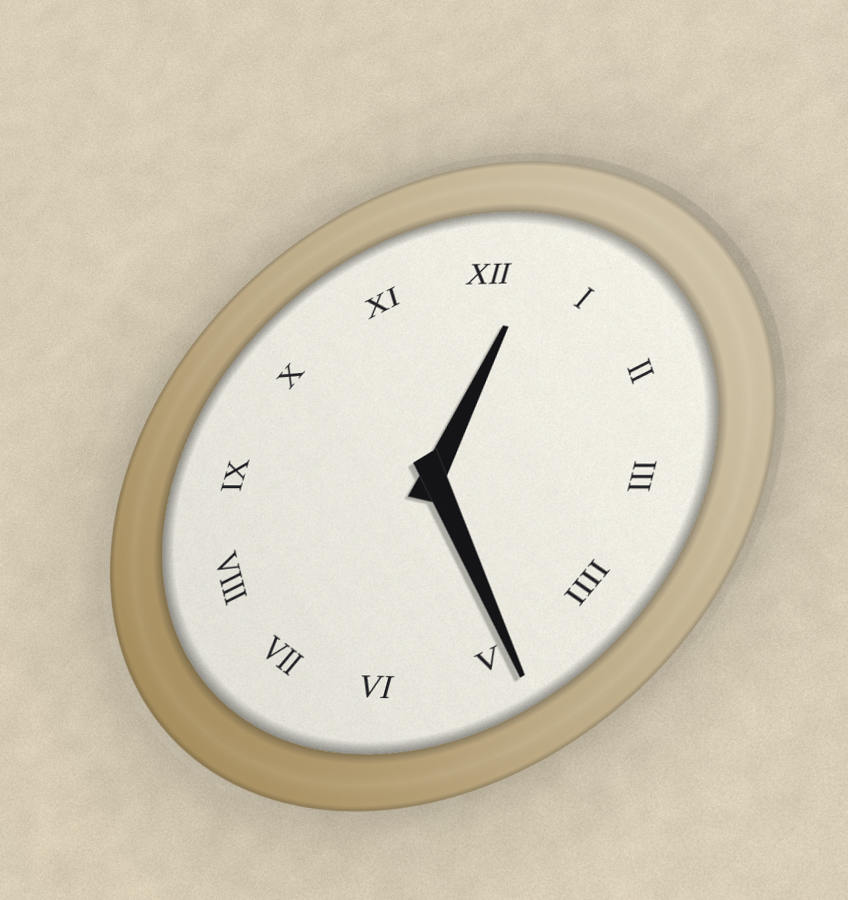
12:24
